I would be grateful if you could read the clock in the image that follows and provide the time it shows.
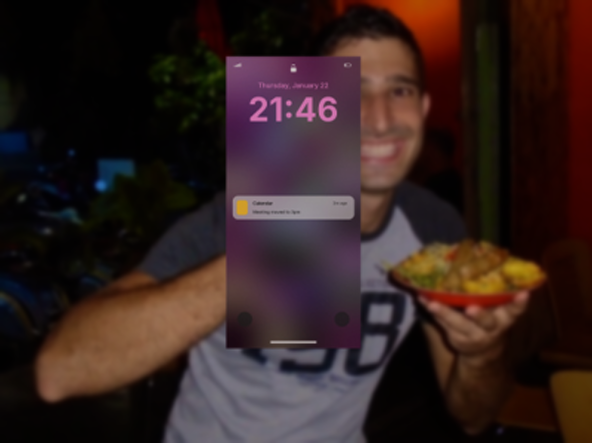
21:46
